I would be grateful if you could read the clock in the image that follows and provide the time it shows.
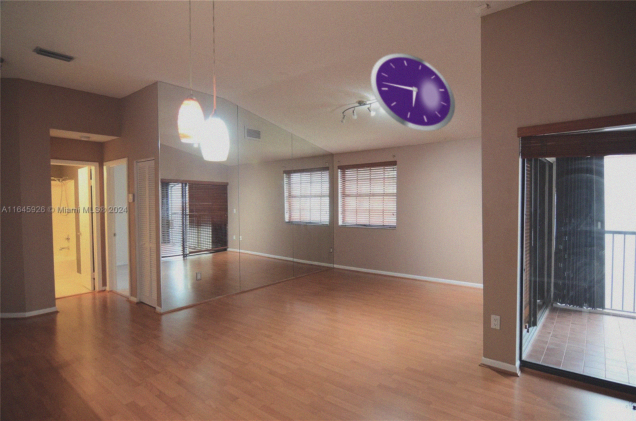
6:47
